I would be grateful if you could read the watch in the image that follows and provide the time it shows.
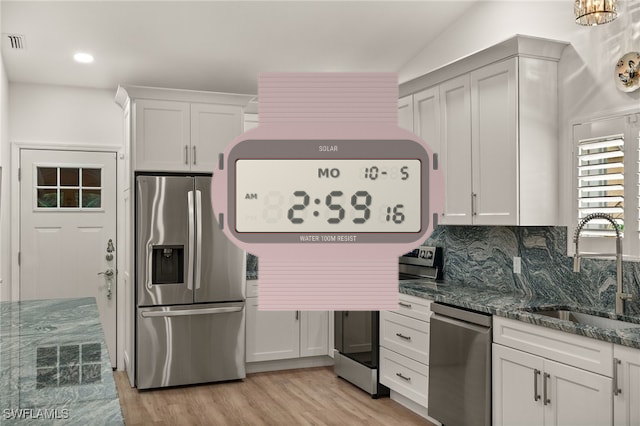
2:59:16
